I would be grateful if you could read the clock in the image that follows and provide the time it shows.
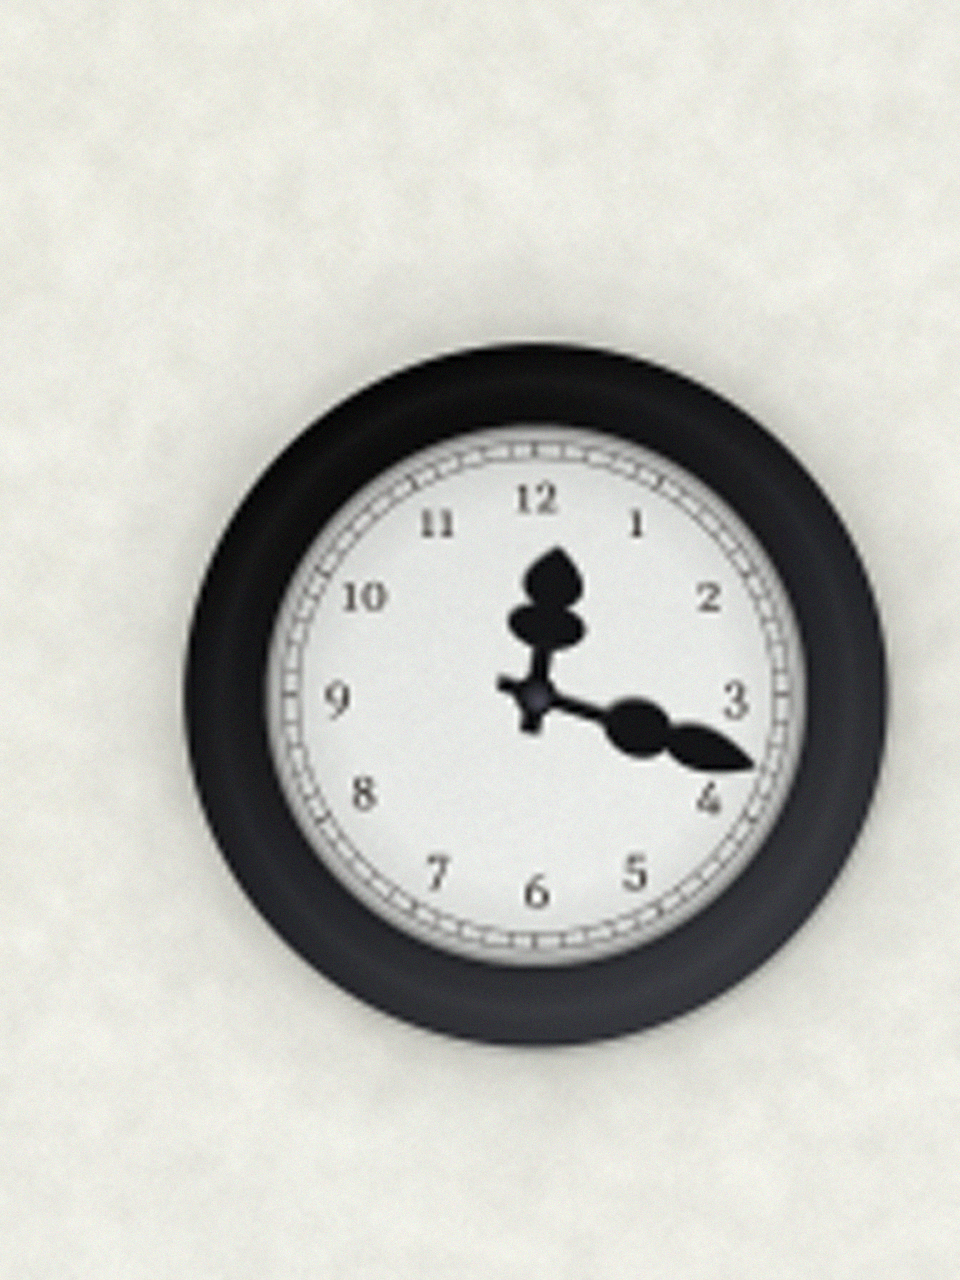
12:18
